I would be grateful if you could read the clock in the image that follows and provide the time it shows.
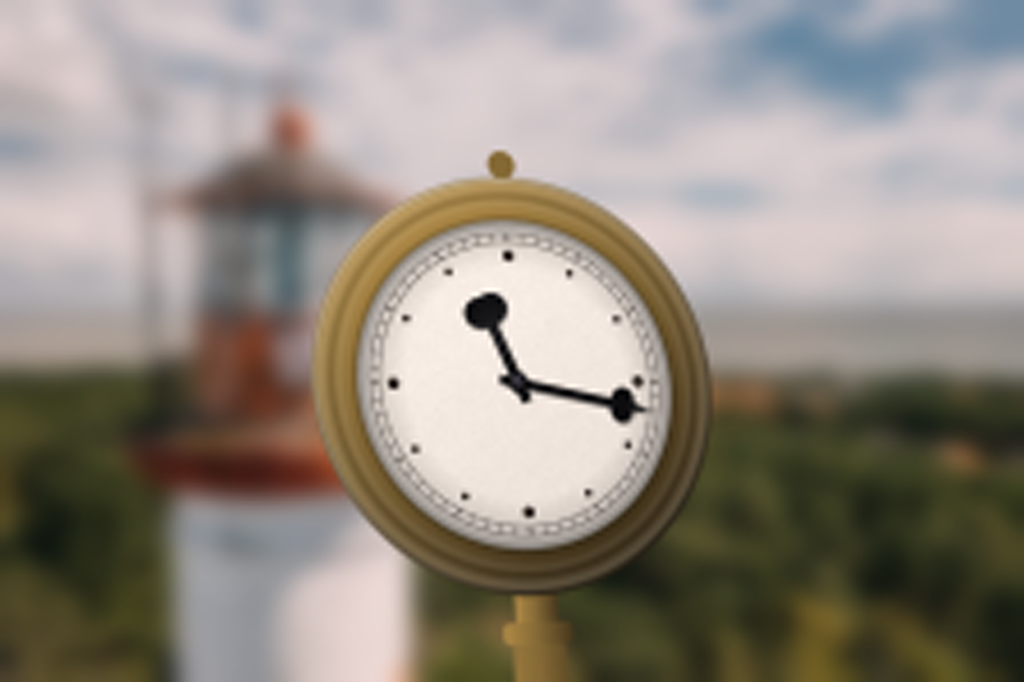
11:17
